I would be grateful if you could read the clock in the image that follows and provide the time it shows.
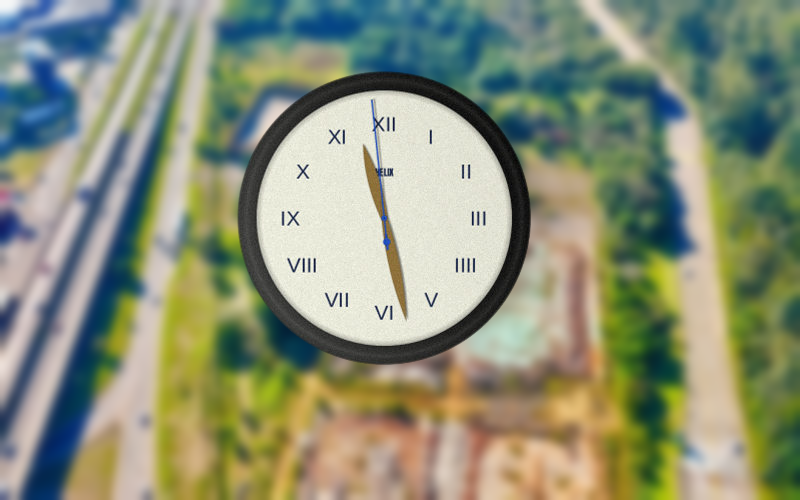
11:27:59
